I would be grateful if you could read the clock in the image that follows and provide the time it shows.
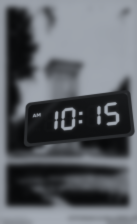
10:15
